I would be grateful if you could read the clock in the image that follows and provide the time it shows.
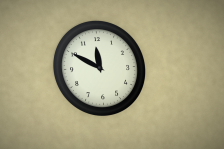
11:50
